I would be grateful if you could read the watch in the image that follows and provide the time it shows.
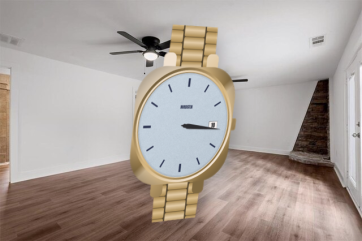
3:16
